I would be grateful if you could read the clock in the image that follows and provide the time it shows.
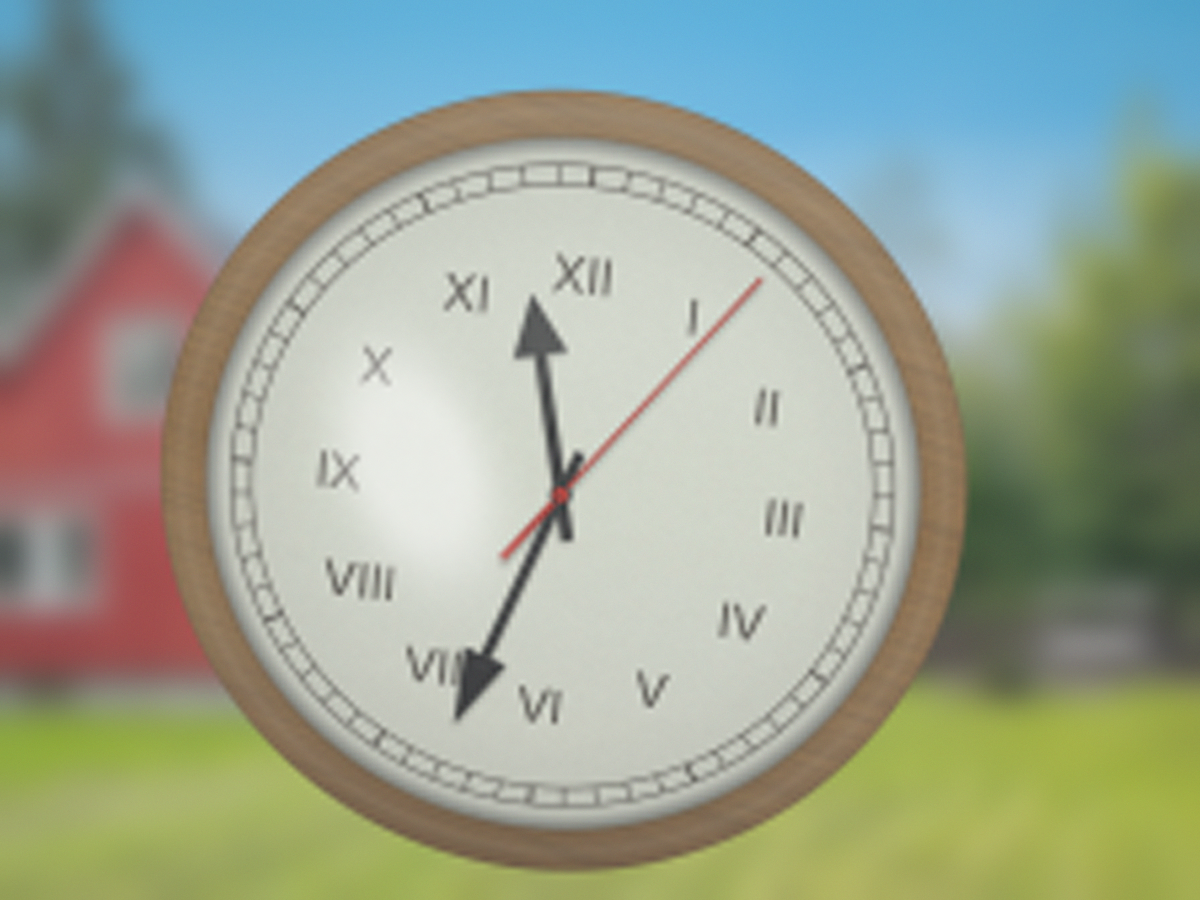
11:33:06
